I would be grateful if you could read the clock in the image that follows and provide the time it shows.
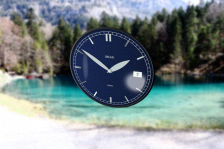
1:51
